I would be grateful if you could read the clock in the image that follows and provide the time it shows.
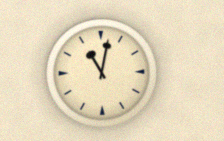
11:02
